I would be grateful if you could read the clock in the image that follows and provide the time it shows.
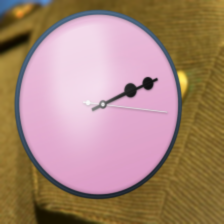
2:11:16
